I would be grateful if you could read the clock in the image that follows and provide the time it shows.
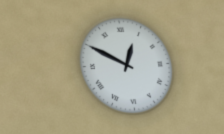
12:50
